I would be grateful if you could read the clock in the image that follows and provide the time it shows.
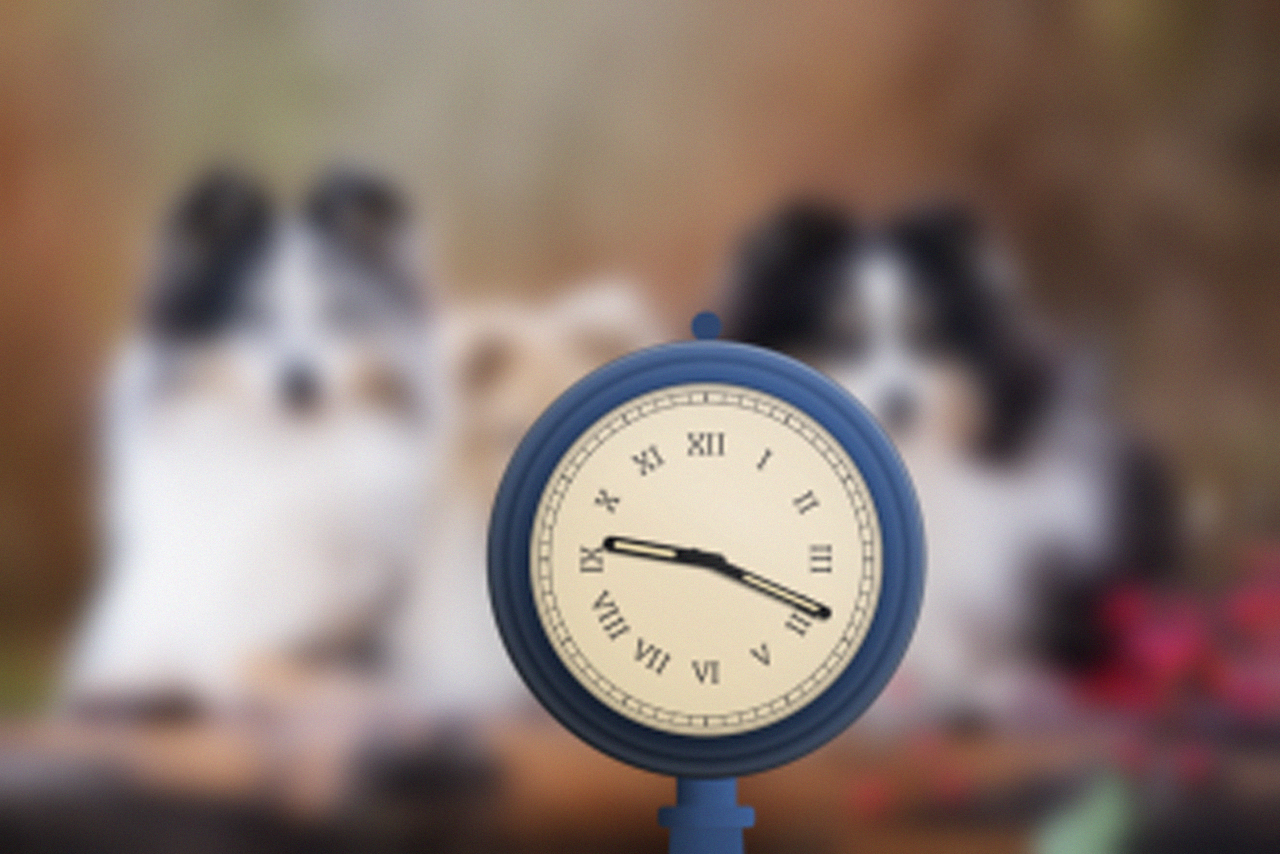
9:19
